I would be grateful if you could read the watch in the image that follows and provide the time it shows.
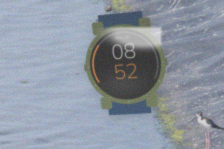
8:52
